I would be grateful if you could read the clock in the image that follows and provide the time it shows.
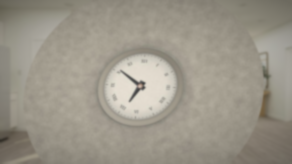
6:51
